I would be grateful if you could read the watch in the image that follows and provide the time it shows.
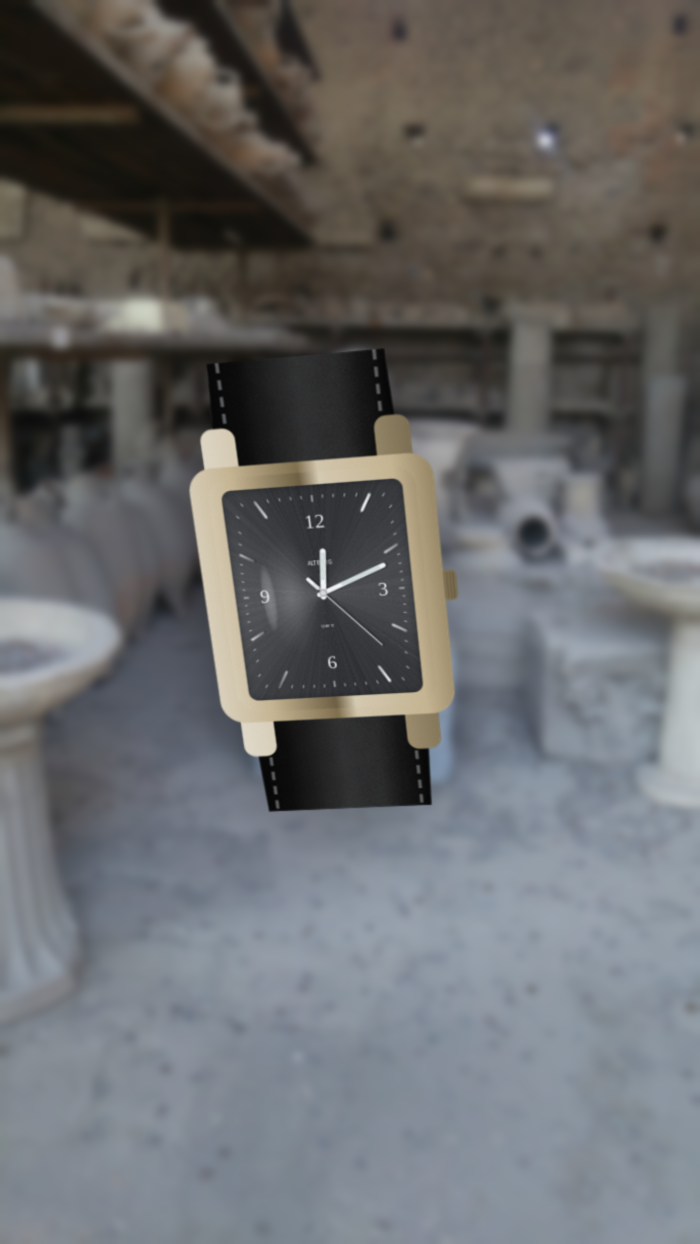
12:11:23
